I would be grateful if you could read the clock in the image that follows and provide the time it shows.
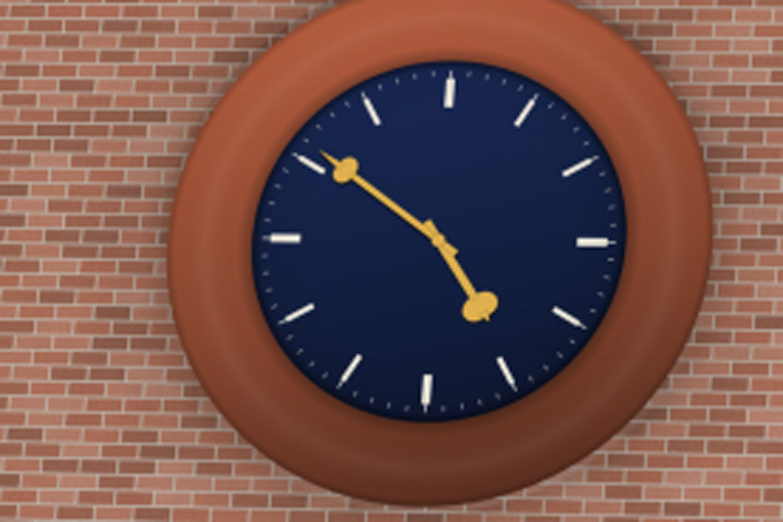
4:51
